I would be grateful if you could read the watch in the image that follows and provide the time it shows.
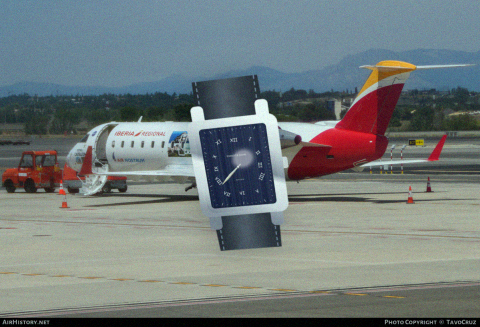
7:38
